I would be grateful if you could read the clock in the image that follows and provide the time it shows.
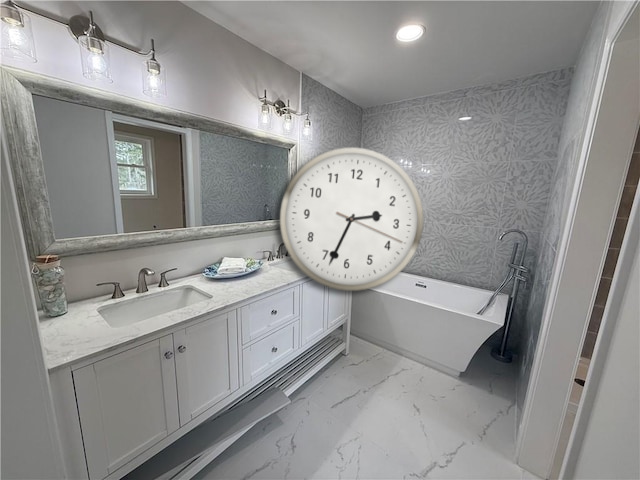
2:33:18
